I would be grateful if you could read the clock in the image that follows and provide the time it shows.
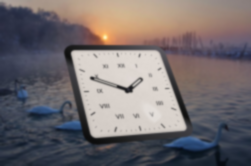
1:49
